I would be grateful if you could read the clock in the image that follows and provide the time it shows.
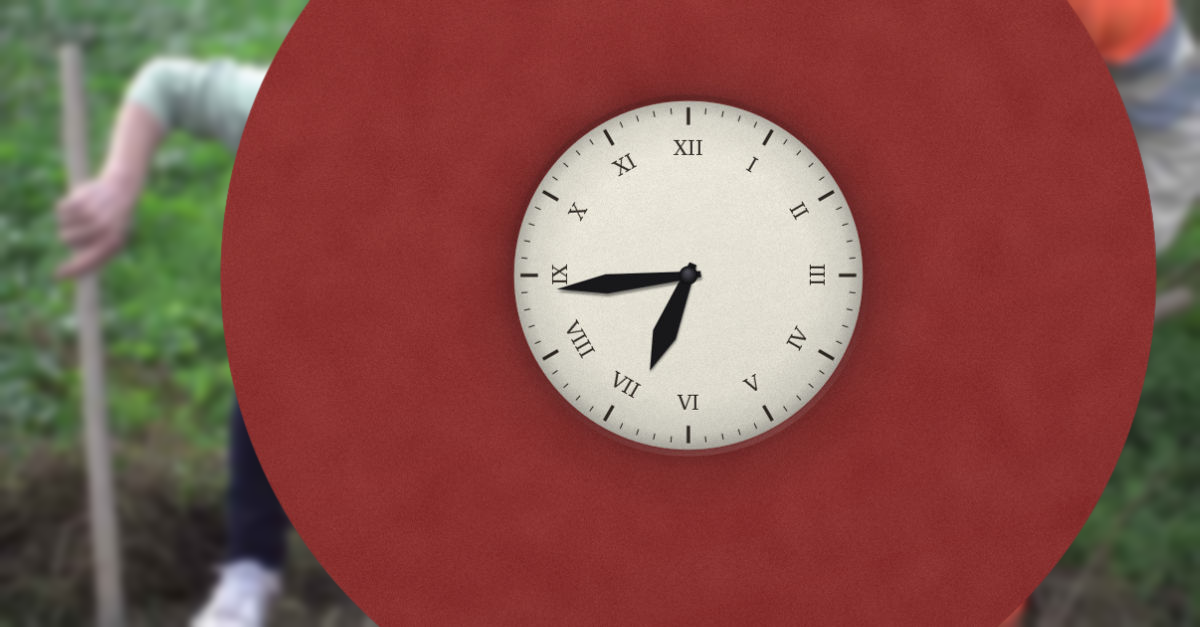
6:44
